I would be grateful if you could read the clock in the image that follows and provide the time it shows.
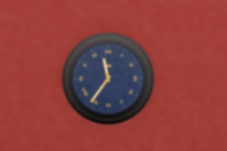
11:36
